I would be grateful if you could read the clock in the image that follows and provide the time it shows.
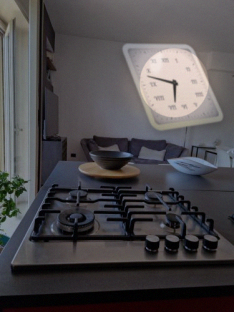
6:48
